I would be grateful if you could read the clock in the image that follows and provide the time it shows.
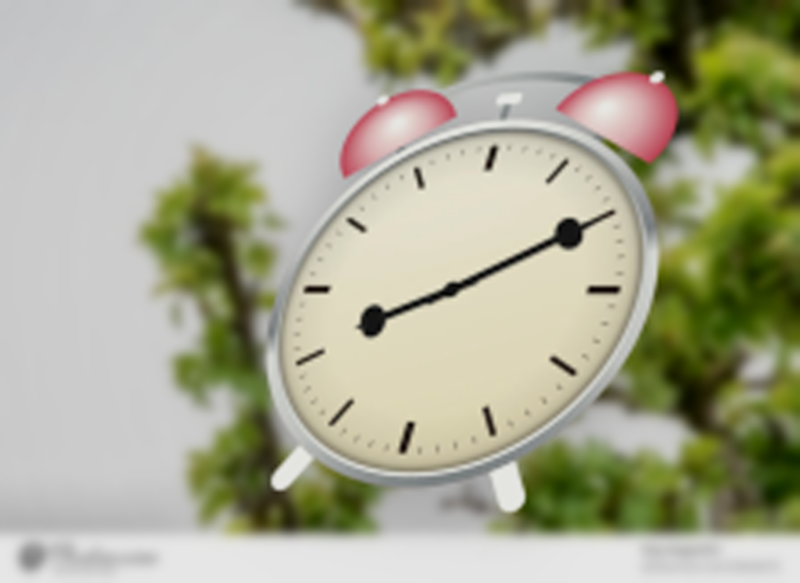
8:10
